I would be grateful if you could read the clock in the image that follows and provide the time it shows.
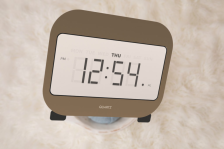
12:54
